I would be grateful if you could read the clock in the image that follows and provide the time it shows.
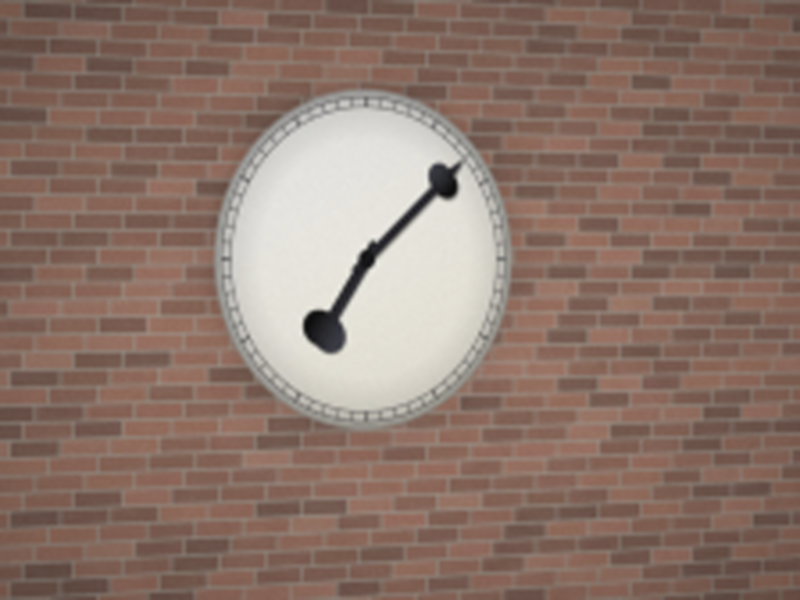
7:08
